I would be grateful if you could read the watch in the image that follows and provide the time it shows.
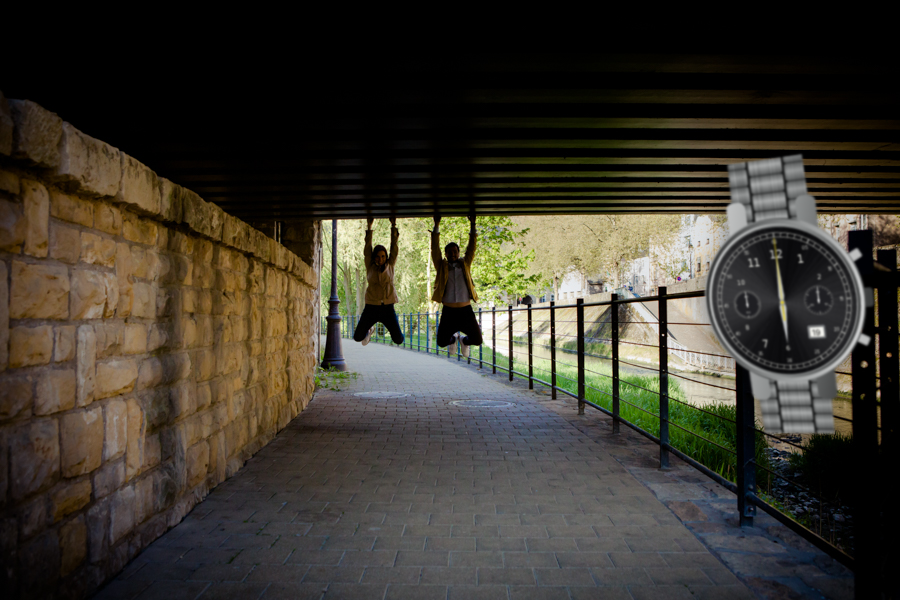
6:00
